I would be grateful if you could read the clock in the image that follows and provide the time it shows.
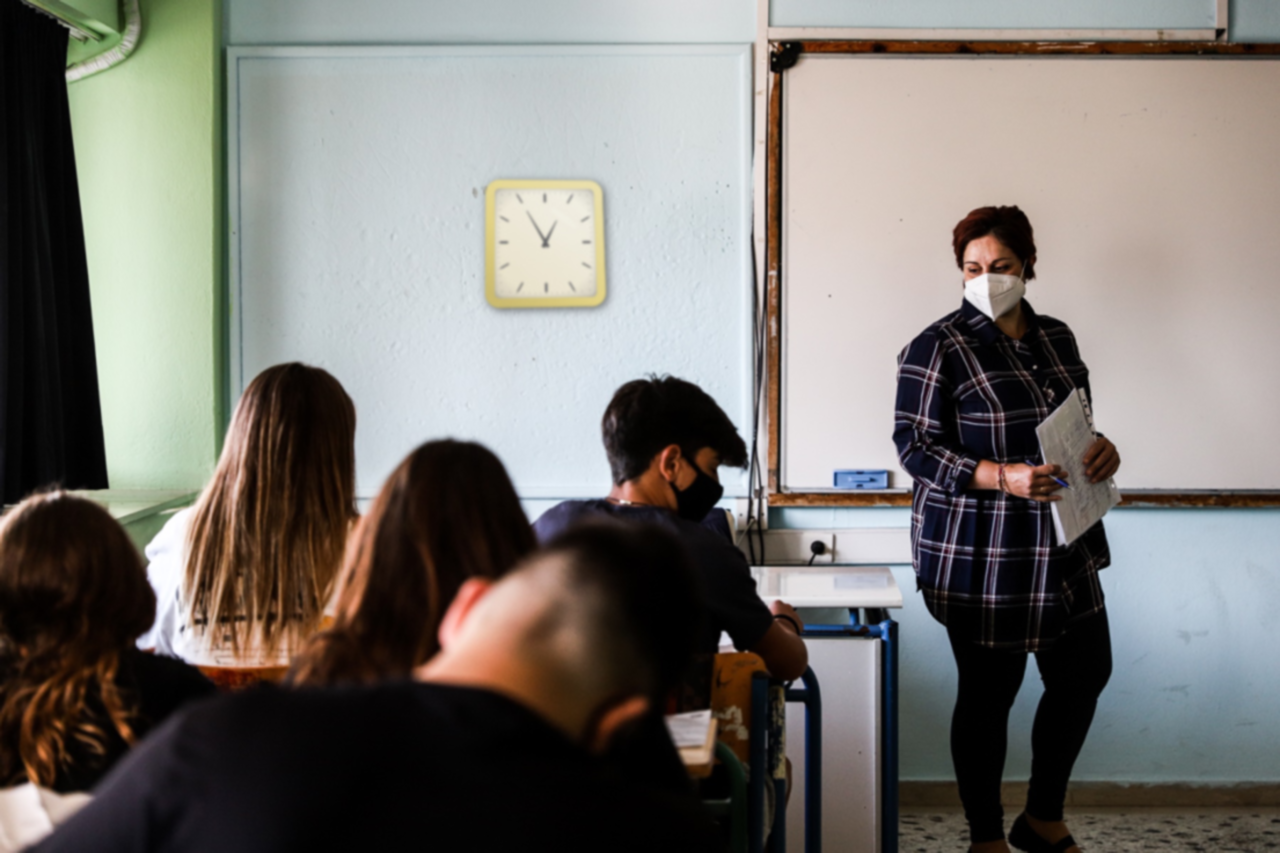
12:55
